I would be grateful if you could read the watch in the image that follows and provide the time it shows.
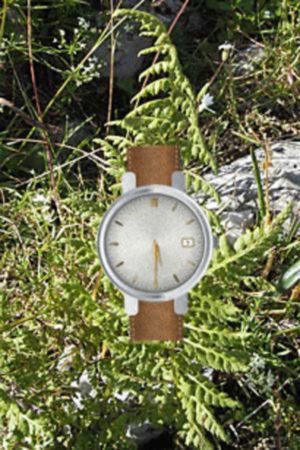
5:30
